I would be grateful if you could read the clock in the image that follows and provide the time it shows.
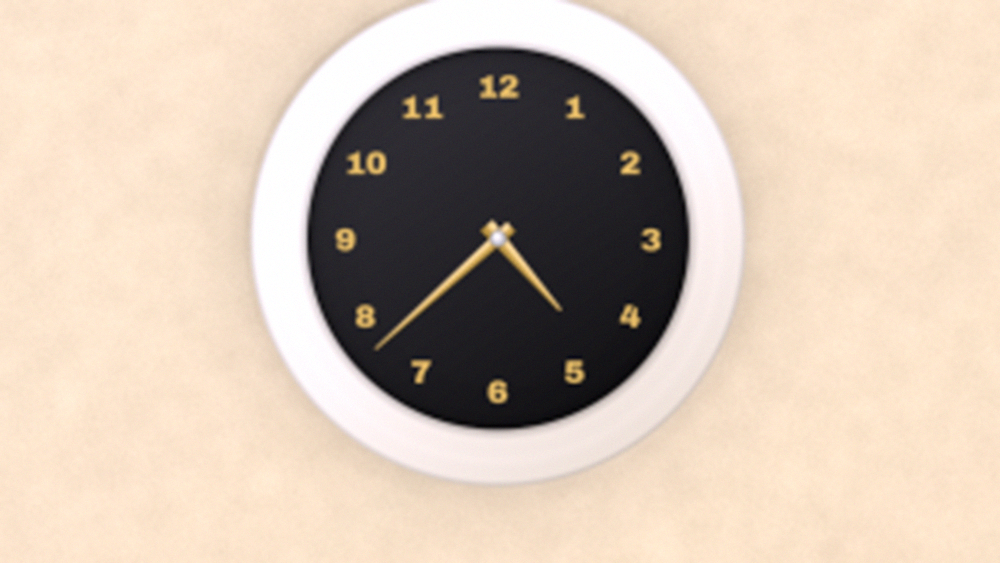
4:38
